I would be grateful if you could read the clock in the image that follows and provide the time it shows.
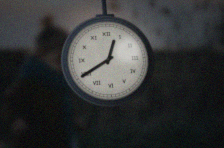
12:40
